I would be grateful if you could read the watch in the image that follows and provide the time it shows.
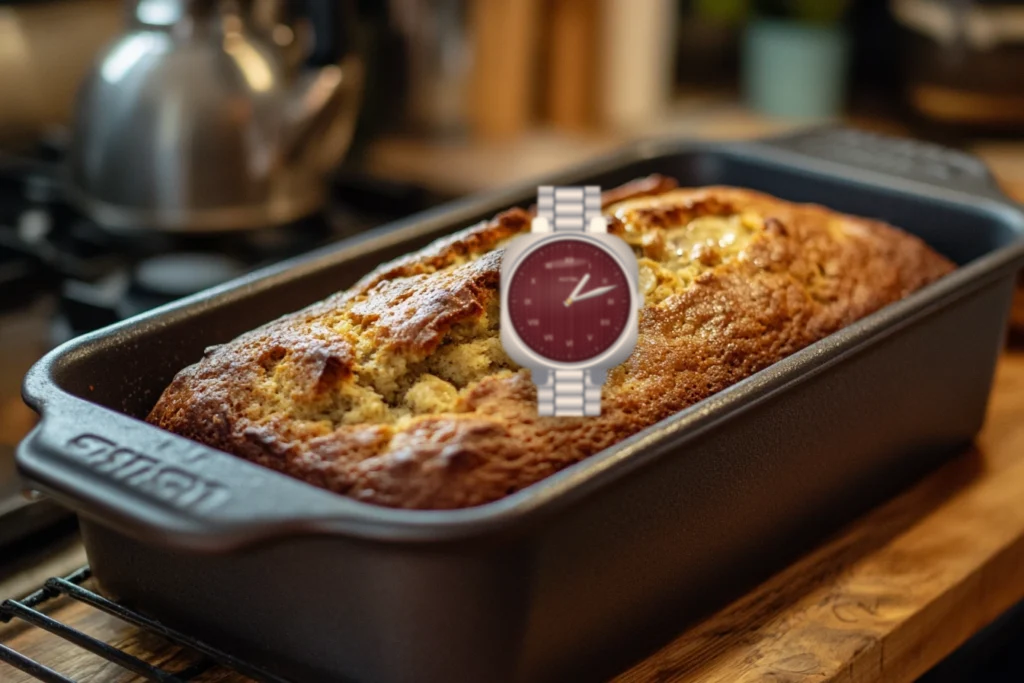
1:12
